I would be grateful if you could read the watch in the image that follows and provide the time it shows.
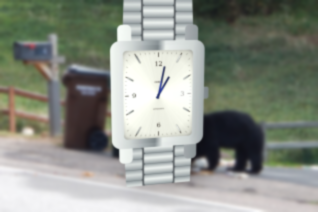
1:02
